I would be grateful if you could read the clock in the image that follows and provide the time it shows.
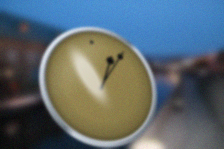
1:08
